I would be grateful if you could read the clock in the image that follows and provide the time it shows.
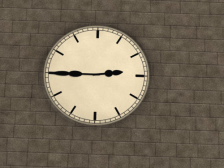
2:45
